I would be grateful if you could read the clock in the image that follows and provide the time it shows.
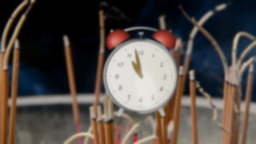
10:58
